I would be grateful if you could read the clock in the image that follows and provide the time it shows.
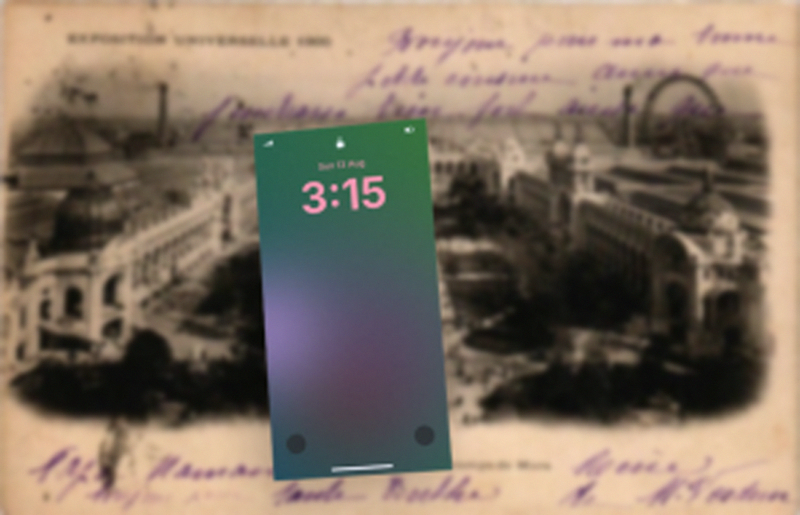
3:15
